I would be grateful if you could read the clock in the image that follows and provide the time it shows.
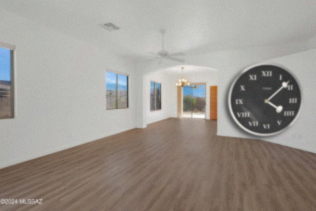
4:08
